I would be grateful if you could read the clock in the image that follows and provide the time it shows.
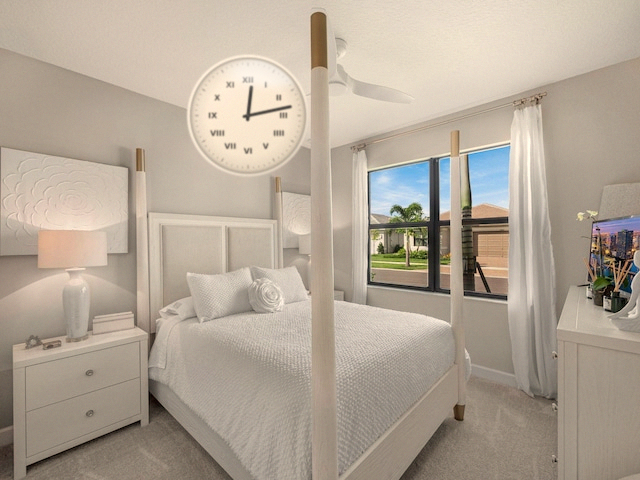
12:13
